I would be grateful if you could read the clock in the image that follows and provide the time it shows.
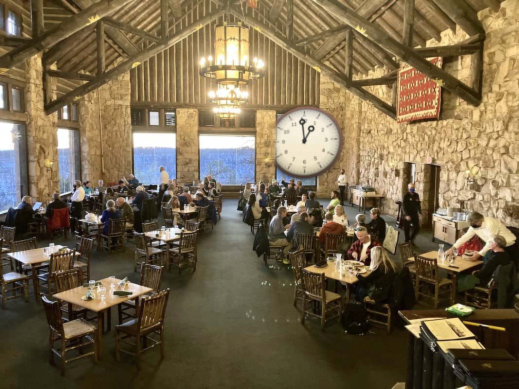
12:59
